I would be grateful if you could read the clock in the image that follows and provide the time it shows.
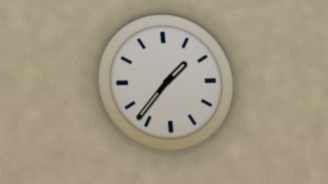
1:37
